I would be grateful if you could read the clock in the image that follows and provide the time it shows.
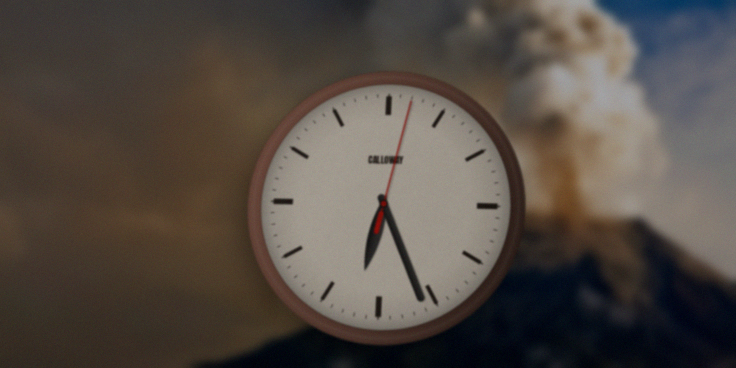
6:26:02
